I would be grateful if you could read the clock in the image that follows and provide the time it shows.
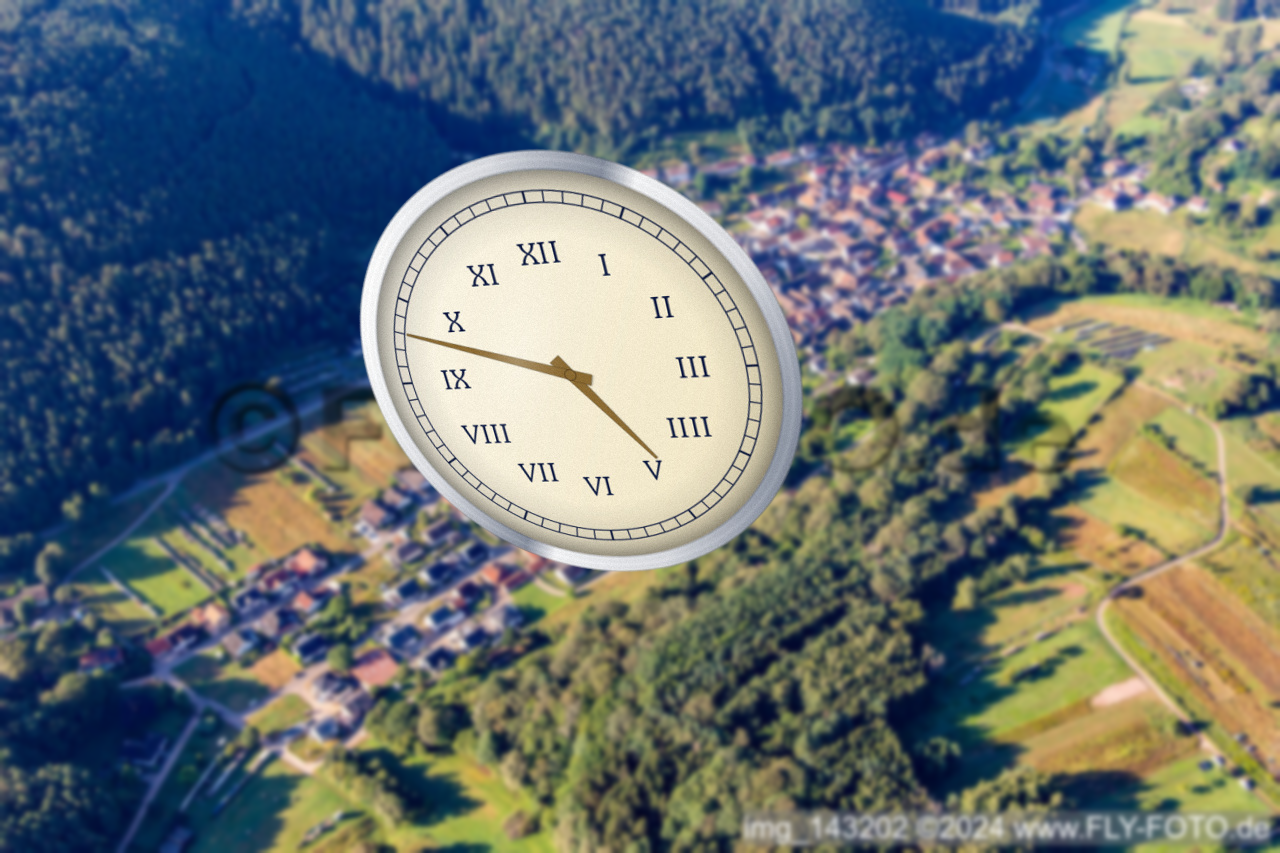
4:48
